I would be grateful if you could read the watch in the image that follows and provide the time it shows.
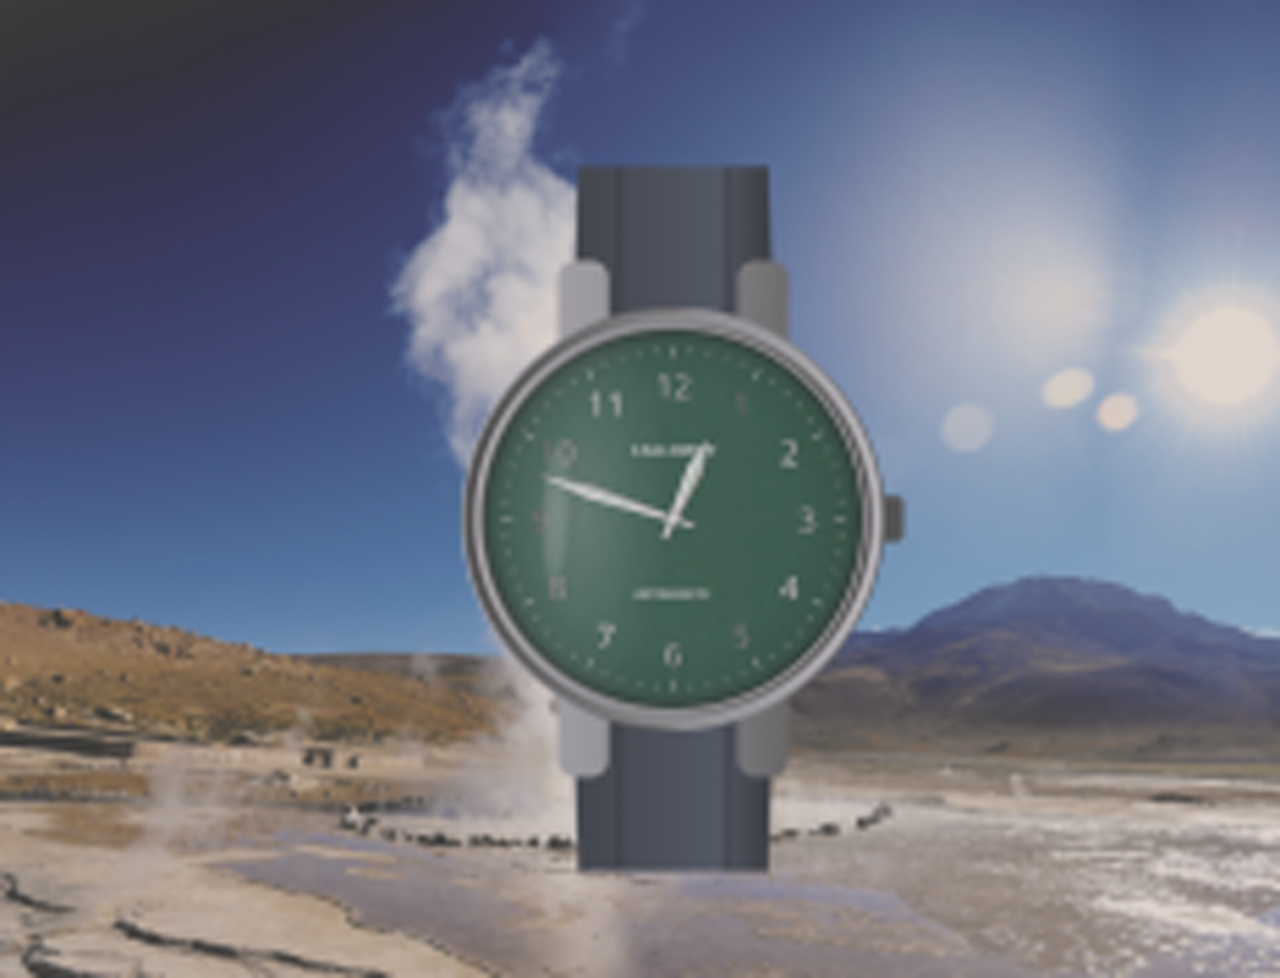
12:48
